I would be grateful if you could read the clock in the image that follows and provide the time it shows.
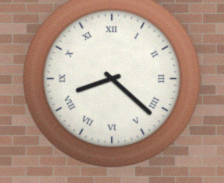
8:22
